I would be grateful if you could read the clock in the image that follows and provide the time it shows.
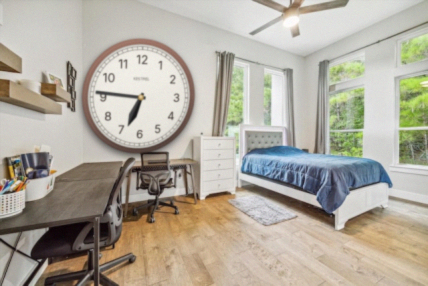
6:46
